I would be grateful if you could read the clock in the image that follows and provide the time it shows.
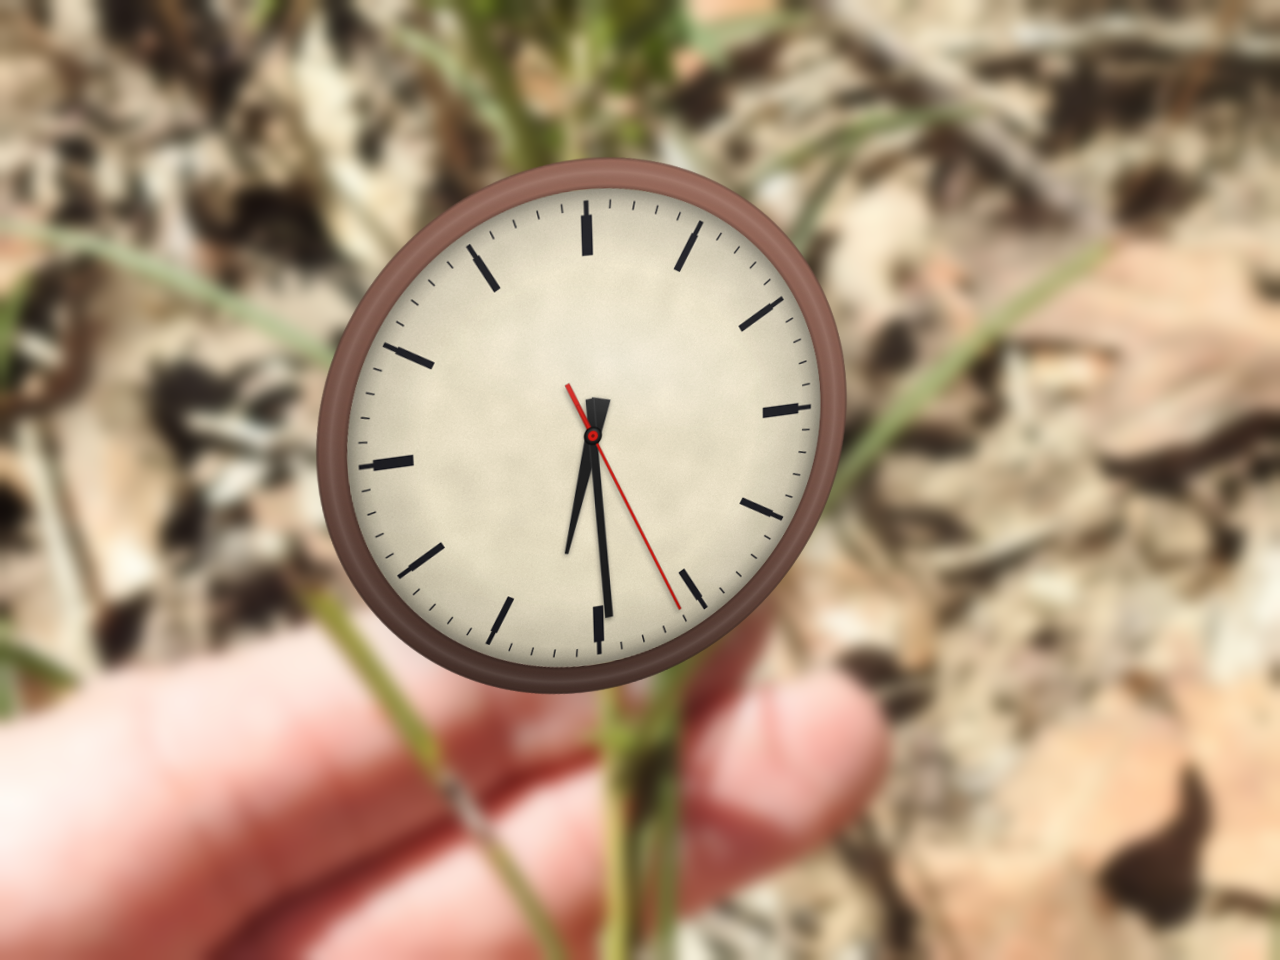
6:29:26
